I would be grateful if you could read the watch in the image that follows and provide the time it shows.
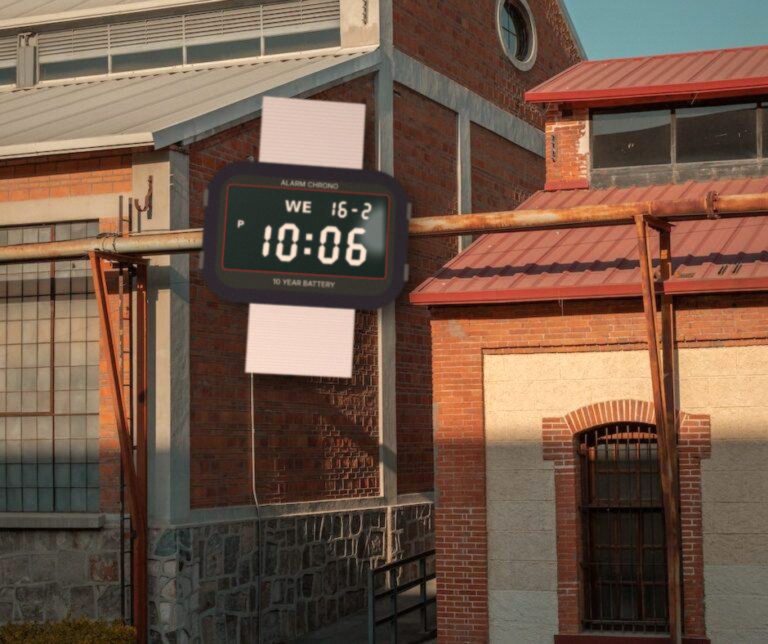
10:06
